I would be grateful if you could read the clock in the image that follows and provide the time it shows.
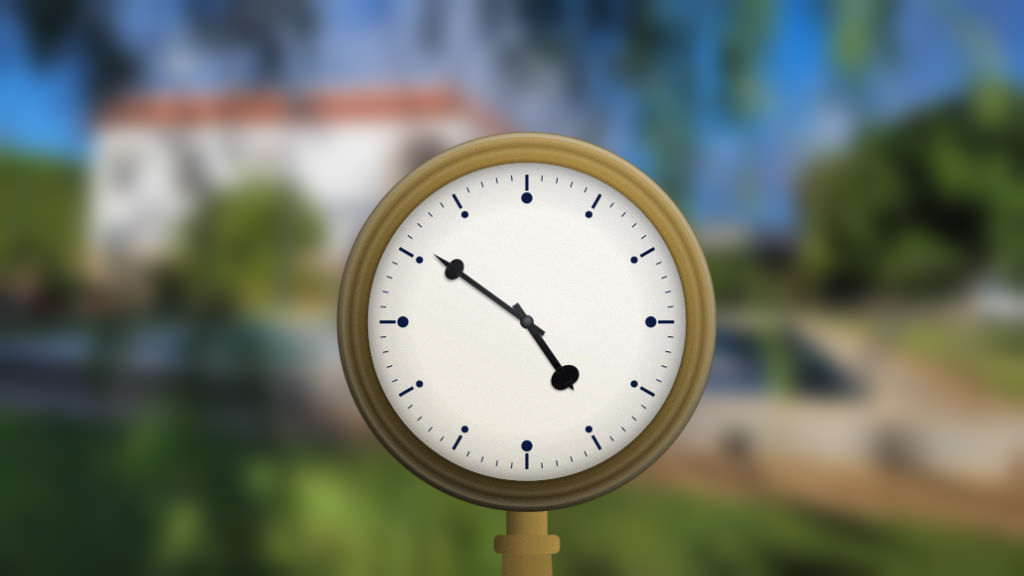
4:51
